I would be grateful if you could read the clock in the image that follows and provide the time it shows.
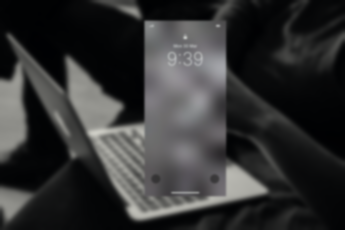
9:39
